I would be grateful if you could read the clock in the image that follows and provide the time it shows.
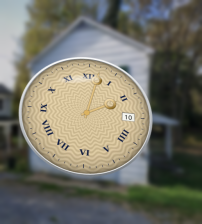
2:02
